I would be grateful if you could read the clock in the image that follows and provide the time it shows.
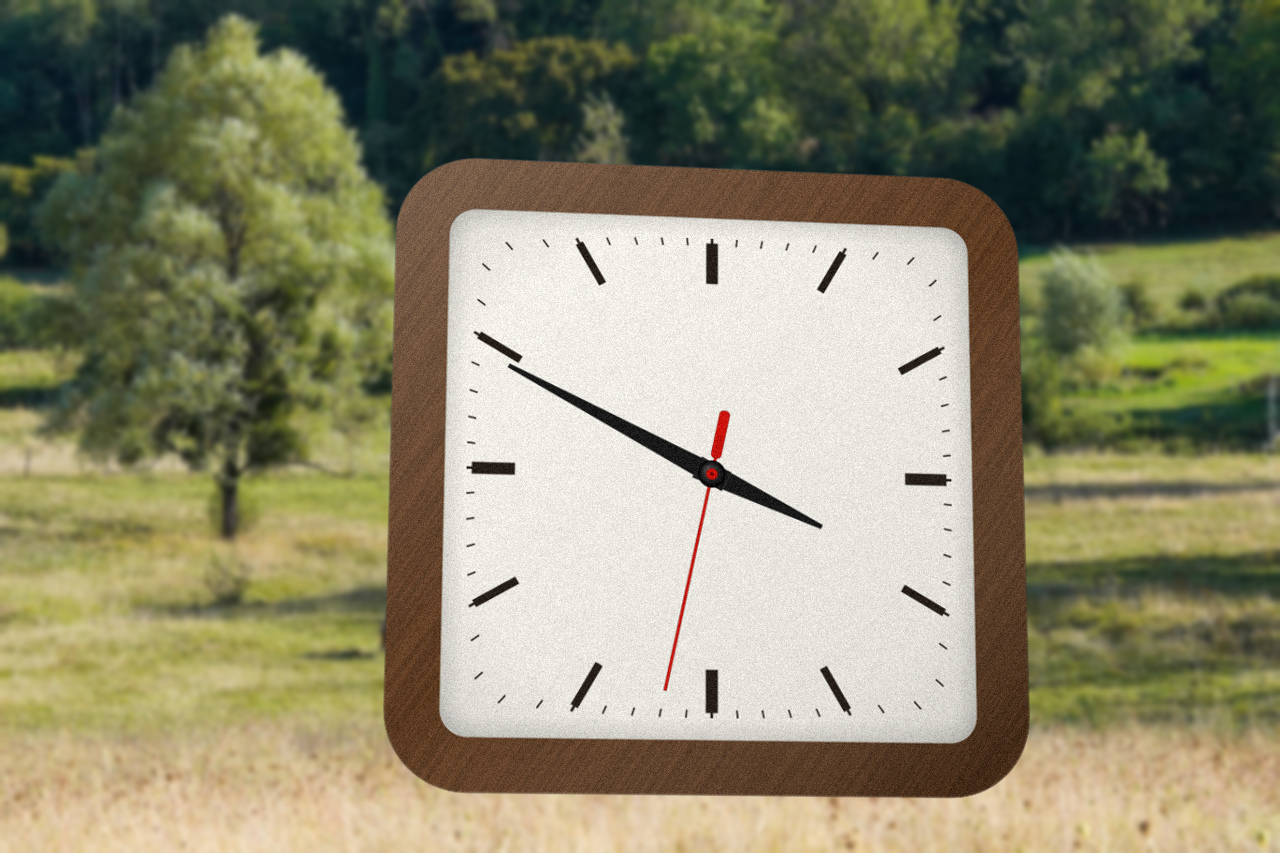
3:49:32
